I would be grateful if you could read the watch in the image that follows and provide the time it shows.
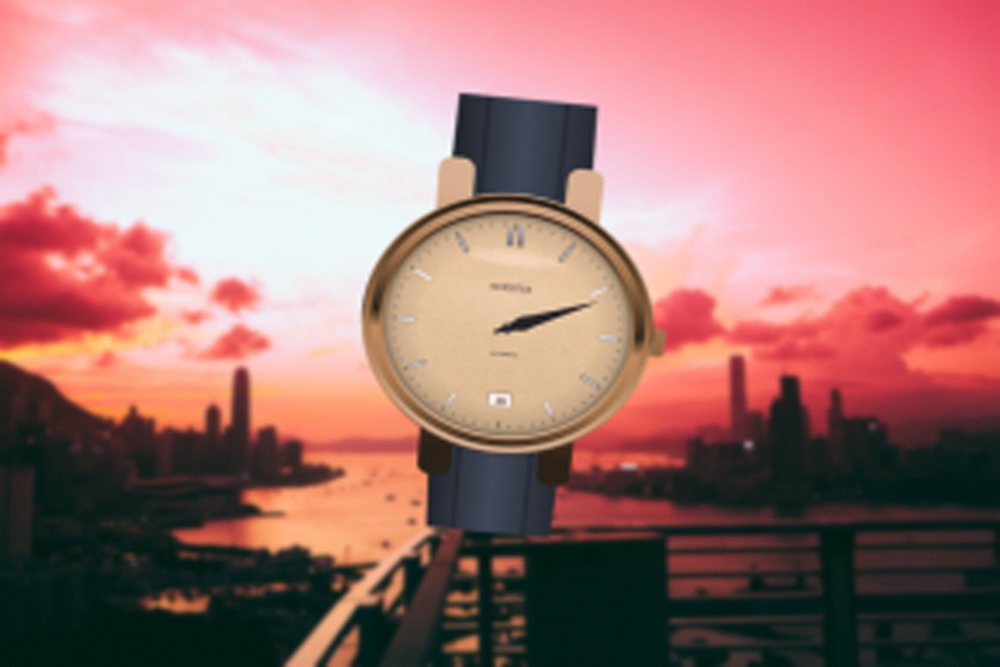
2:11
